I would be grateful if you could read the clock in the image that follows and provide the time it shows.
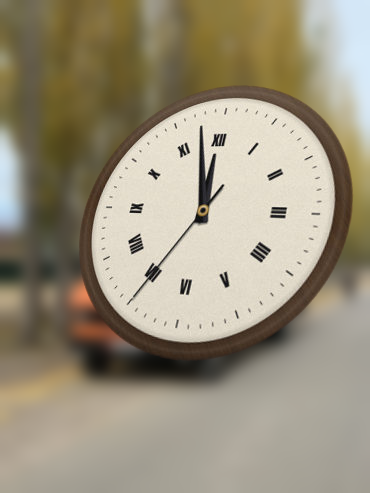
11:57:35
